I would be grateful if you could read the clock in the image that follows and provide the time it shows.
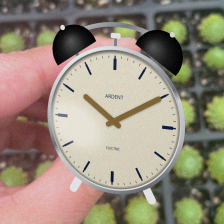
10:10
